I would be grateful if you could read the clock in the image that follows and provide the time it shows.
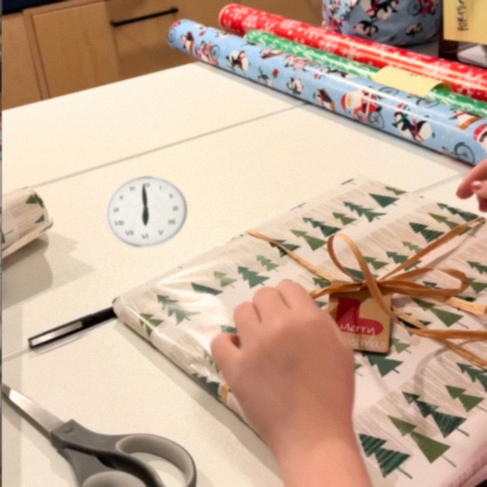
5:59
